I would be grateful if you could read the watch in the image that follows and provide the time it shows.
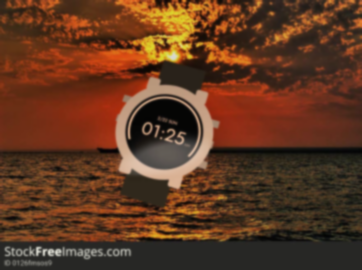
1:25
